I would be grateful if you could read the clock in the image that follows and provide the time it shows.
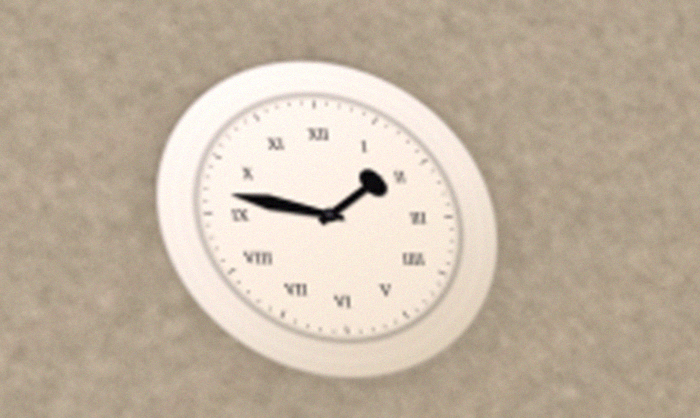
1:47
